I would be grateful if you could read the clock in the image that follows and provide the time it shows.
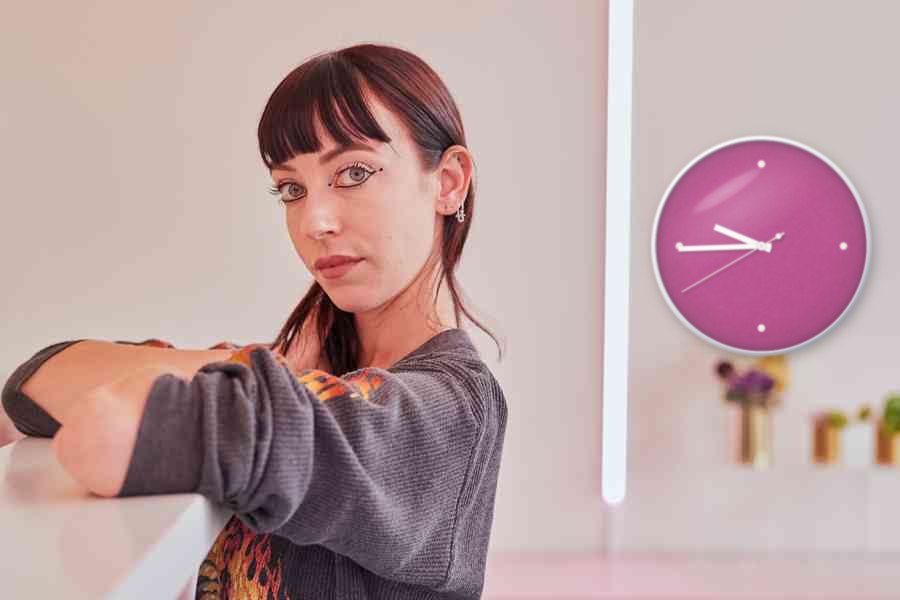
9:44:40
